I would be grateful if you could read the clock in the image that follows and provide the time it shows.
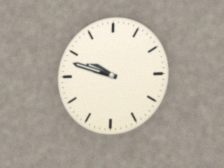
9:48
